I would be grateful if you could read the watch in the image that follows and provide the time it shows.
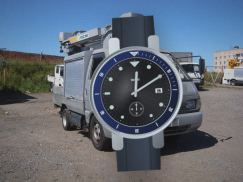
12:10
